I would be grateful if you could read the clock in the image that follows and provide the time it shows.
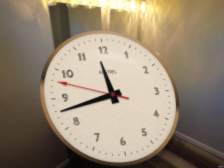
11:42:48
